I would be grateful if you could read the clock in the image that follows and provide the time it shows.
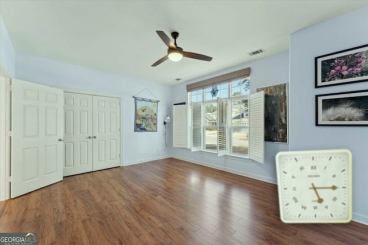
5:15
